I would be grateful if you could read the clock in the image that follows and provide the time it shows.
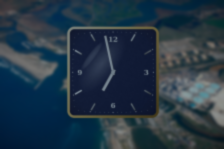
6:58
